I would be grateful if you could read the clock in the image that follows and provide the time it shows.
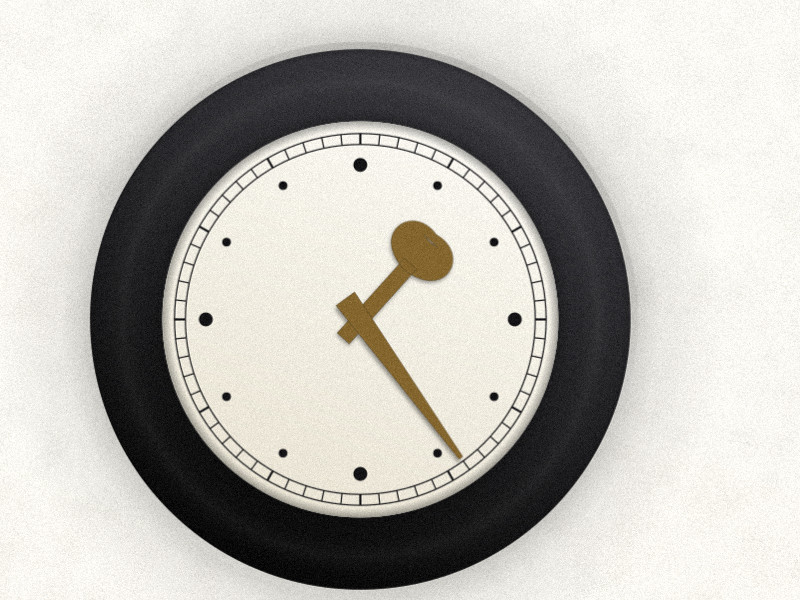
1:24
